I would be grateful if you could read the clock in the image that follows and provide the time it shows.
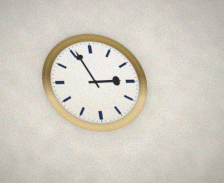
2:56
